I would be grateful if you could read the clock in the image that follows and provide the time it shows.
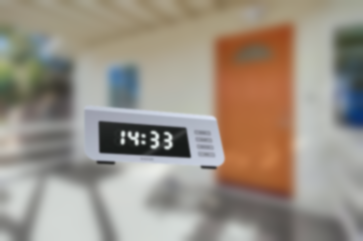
14:33
